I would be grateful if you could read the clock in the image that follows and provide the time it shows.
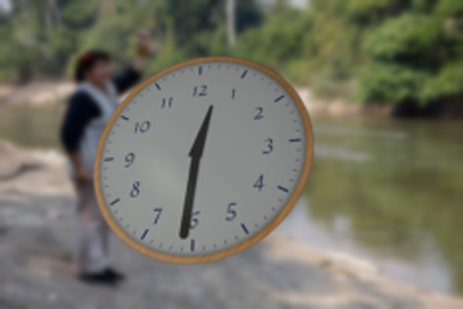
12:31
